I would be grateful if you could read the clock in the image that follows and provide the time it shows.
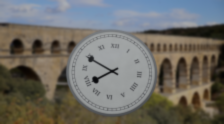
7:49
